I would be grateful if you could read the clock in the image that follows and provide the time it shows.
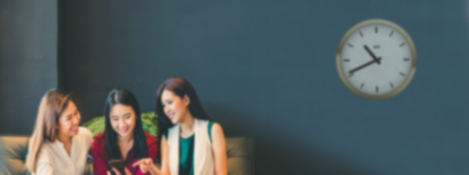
10:41
